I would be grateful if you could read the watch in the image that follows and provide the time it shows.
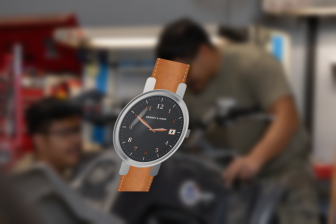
2:50
